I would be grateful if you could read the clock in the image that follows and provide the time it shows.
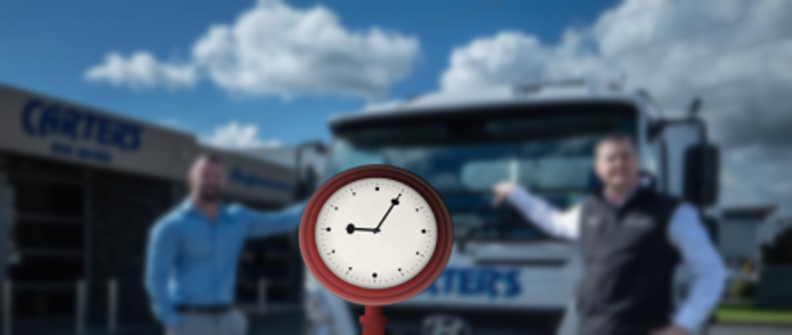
9:05
